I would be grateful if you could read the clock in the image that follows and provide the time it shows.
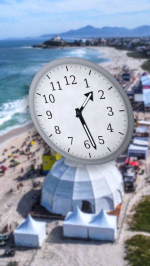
1:28
